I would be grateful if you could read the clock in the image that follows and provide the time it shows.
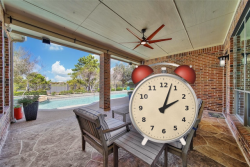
2:03
